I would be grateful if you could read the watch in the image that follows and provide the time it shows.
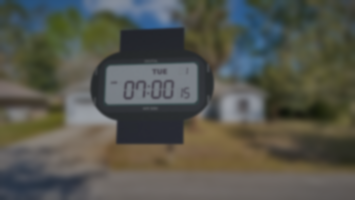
7:00
